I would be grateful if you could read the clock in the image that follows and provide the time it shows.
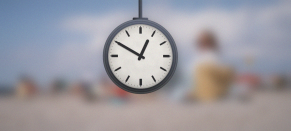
12:50
